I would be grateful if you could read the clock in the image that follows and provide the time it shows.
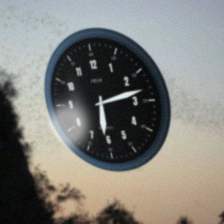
6:13
